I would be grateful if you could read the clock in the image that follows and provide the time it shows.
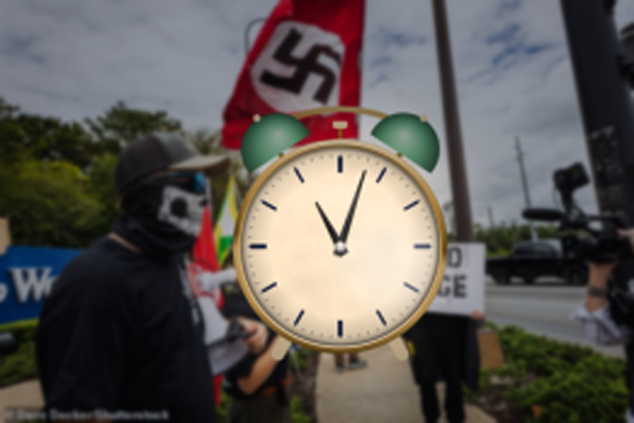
11:03
